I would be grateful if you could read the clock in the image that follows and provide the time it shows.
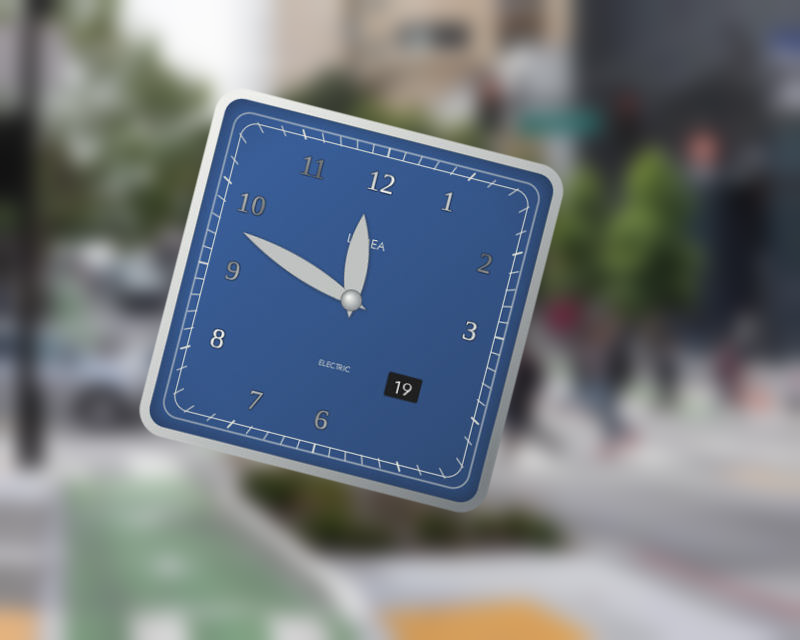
11:48
